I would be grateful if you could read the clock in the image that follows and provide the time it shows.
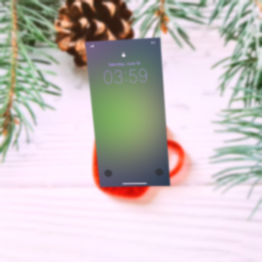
3:59
